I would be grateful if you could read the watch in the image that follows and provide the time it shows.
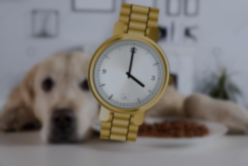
4:00
